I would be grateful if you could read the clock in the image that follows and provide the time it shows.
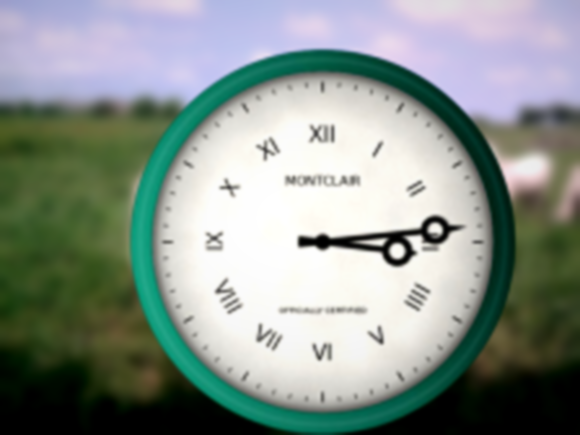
3:14
